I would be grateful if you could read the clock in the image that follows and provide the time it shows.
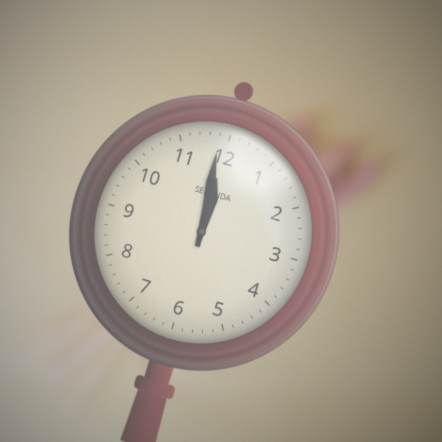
11:59
